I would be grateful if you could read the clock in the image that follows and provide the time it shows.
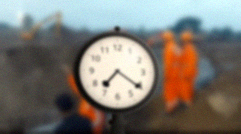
7:21
